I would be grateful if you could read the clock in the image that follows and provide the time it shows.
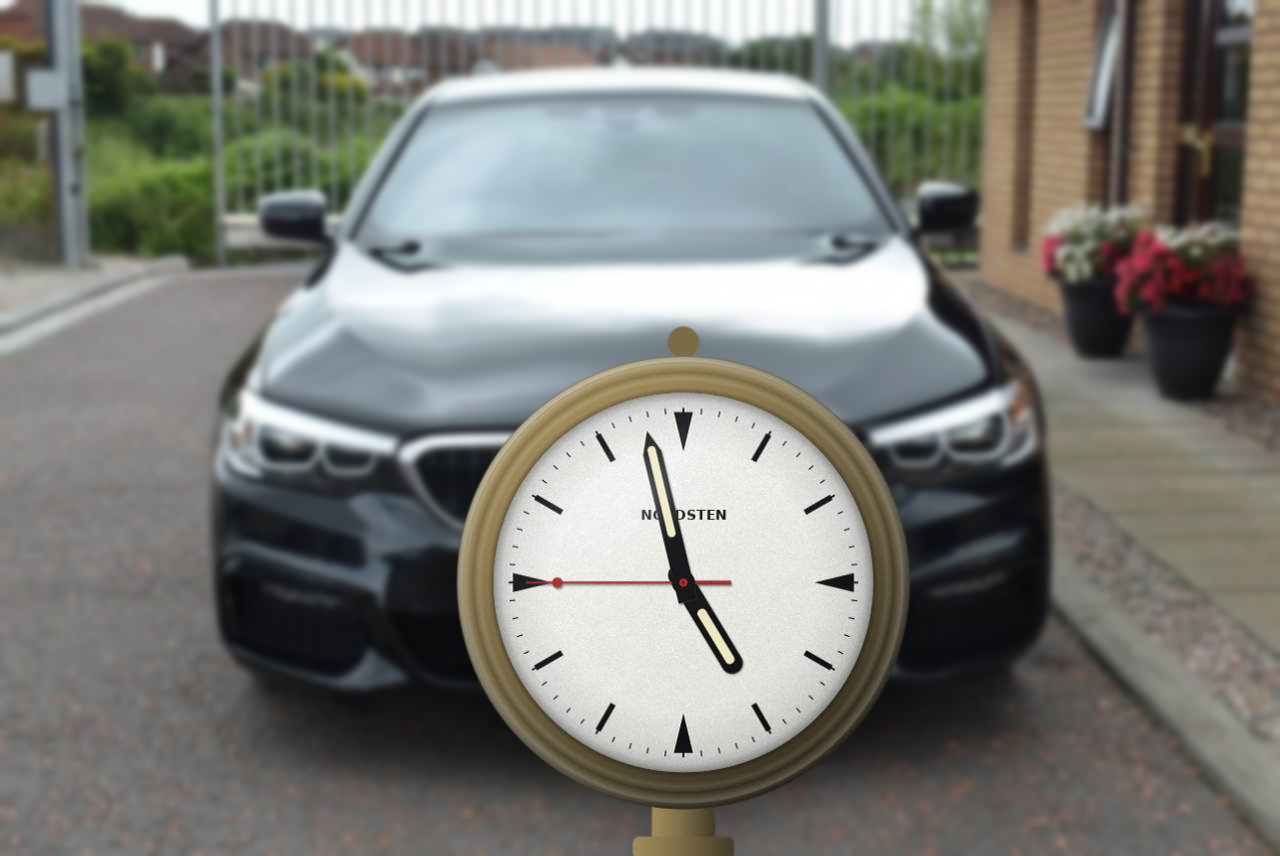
4:57:45
